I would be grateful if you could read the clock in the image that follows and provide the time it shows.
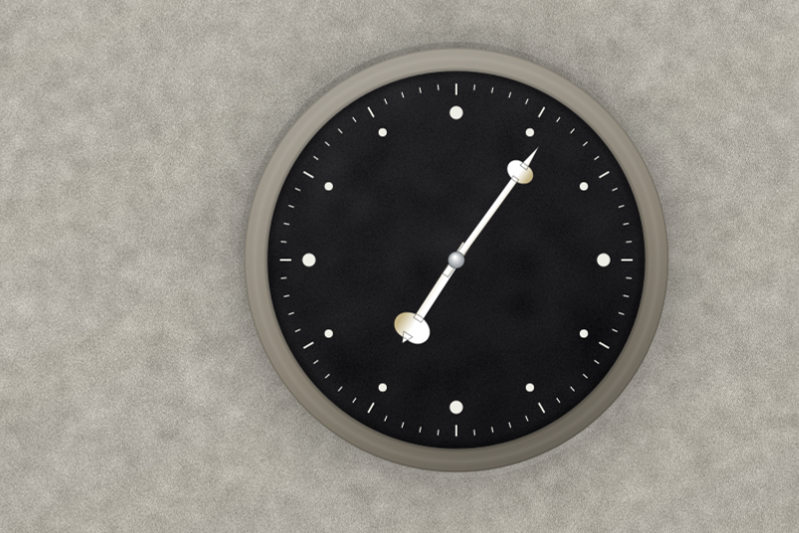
7:06
